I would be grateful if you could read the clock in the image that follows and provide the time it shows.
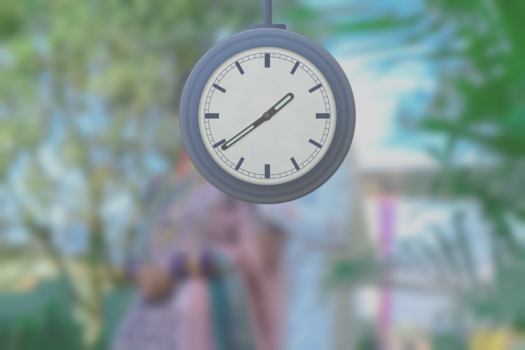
1:39
